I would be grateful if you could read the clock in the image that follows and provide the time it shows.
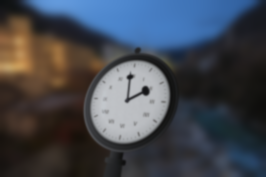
1:59
